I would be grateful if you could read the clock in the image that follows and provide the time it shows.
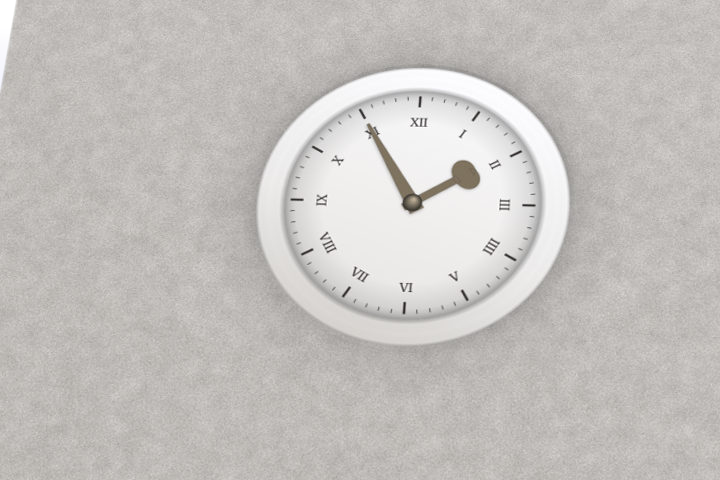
1:55
